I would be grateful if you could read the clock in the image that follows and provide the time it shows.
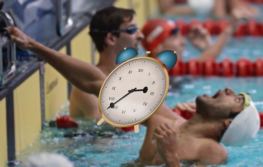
2:37
